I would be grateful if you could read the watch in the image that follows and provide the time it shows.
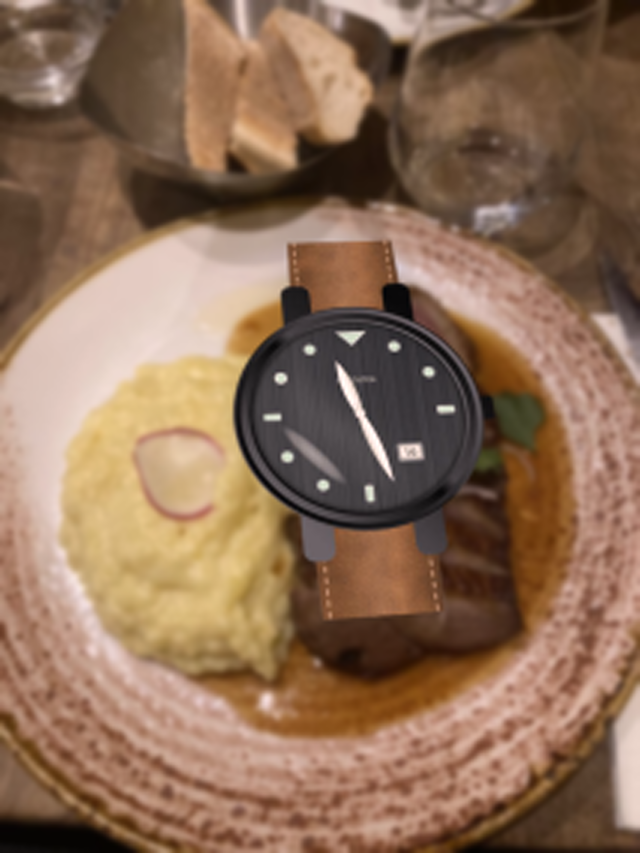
11:27
